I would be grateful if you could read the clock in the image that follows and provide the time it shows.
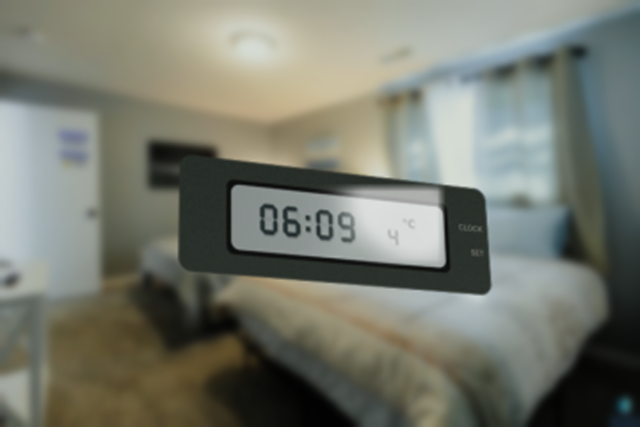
6:09
